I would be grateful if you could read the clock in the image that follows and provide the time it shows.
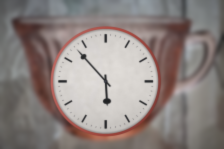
5:53
